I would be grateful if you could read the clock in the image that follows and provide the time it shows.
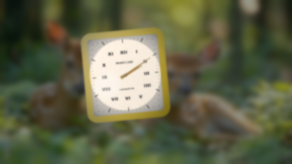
2:10
